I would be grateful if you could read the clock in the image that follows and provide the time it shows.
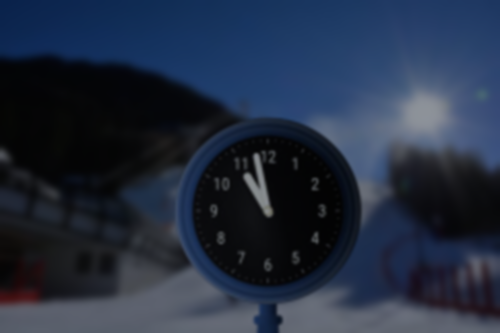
10:58
